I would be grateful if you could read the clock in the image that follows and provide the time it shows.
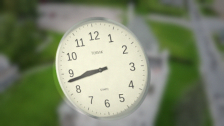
8:43
